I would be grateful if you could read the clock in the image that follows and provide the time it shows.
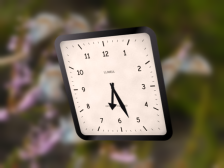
6:27
